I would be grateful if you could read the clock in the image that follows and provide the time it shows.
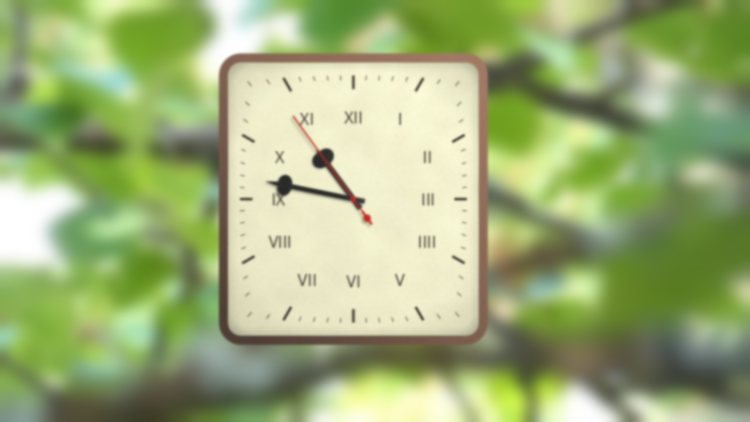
10:46:54
